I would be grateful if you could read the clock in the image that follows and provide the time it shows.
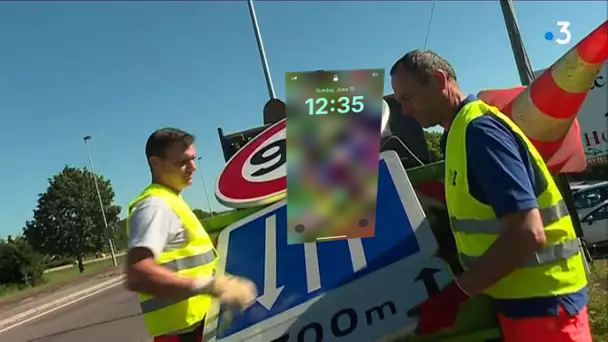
12:35
